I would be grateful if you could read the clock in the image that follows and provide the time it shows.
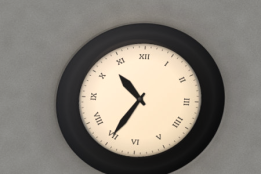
10:35
